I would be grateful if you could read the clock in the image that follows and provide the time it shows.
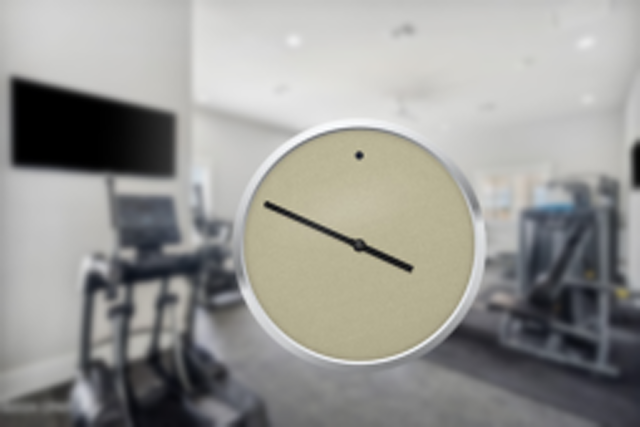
3:49
